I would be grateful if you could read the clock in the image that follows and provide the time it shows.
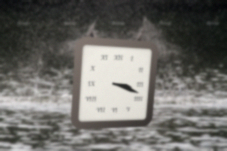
3:18
